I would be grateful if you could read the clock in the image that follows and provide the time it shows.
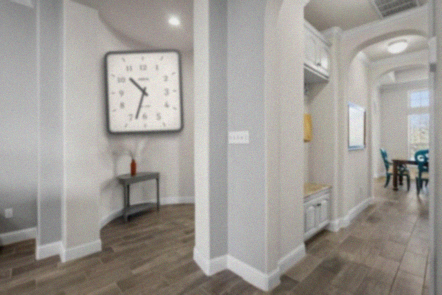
10:33
